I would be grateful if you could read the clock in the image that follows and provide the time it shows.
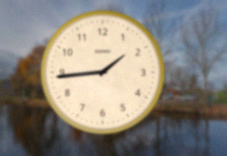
1:44
